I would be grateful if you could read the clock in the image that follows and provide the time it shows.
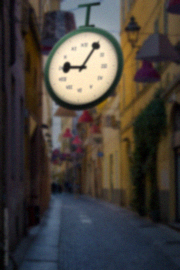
9:05
